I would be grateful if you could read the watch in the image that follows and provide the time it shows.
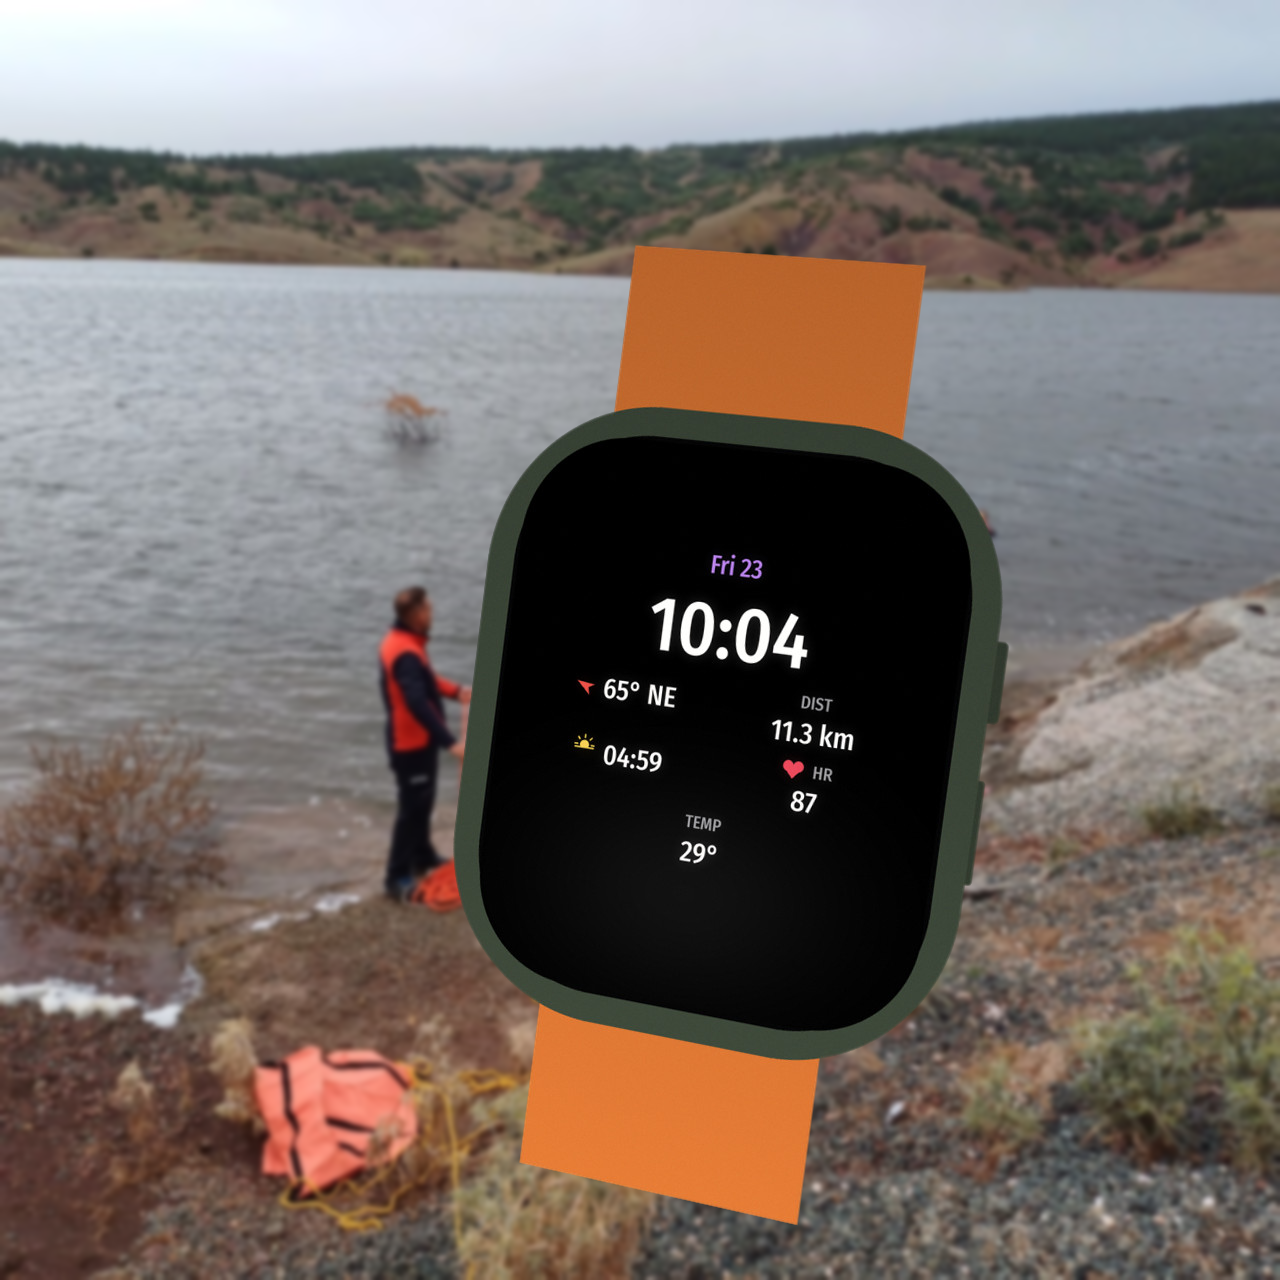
10:04
